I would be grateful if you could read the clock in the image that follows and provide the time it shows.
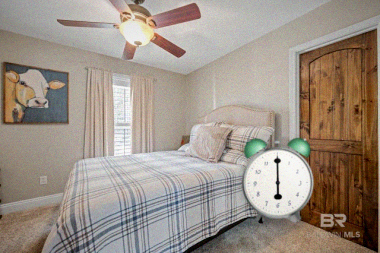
6:00
